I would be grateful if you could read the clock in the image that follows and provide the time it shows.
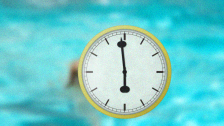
5:59
